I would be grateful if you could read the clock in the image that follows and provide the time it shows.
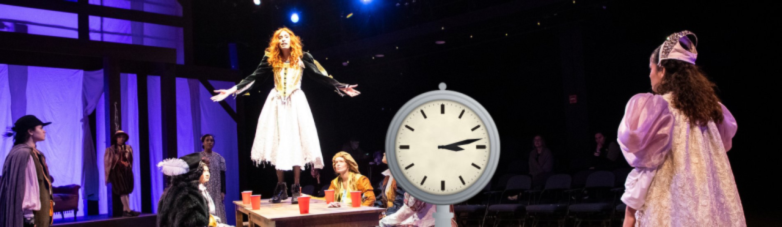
3:13
